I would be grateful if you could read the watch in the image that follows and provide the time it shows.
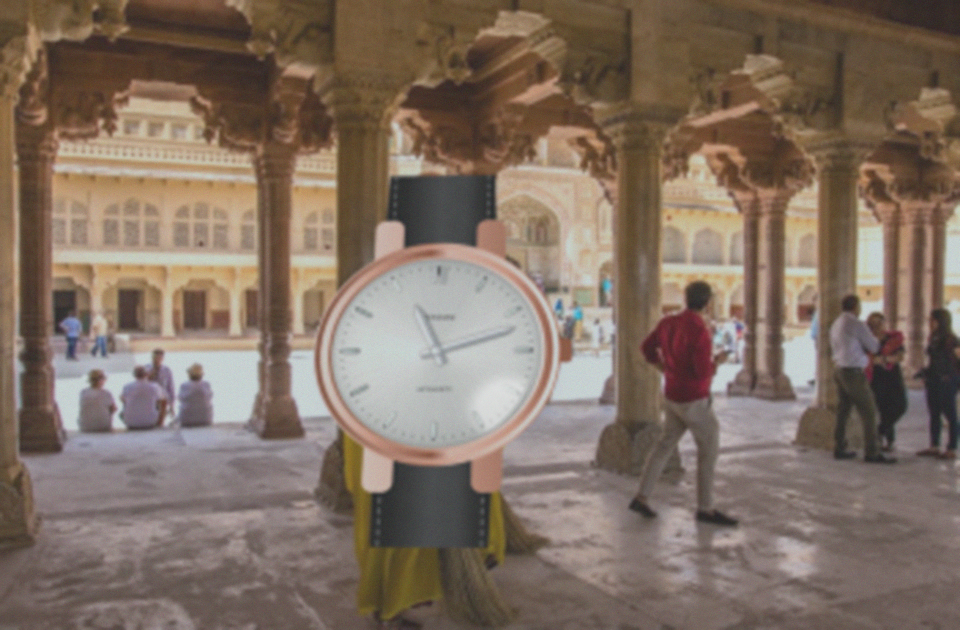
11:12
